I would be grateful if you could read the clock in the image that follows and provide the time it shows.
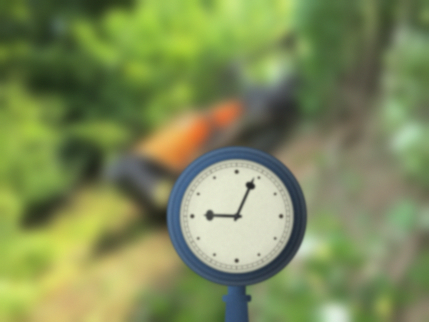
9:04
